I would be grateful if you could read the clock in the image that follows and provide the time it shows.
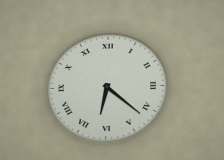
6:22
